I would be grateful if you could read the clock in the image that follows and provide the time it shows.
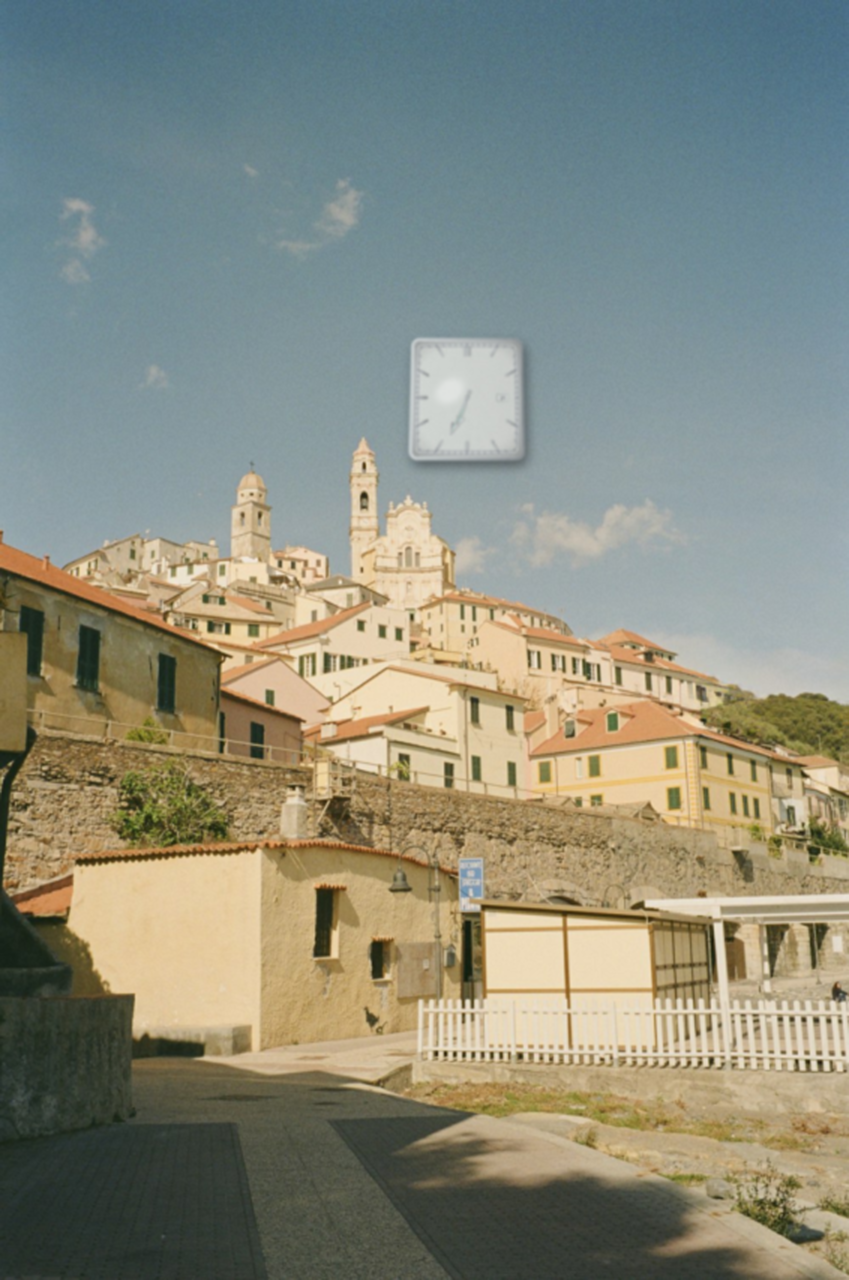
6:34
